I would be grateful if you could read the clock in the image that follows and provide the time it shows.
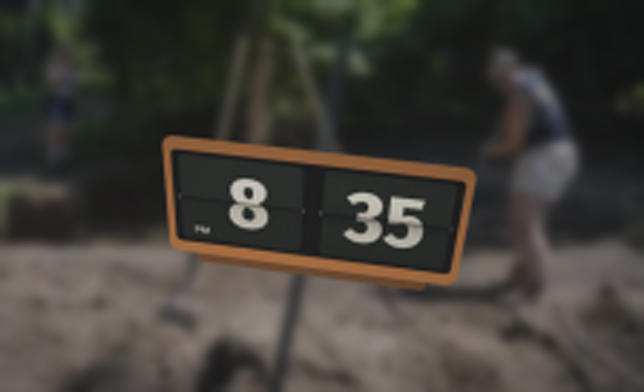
8:35
